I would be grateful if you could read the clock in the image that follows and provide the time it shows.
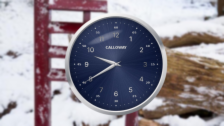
9:40
